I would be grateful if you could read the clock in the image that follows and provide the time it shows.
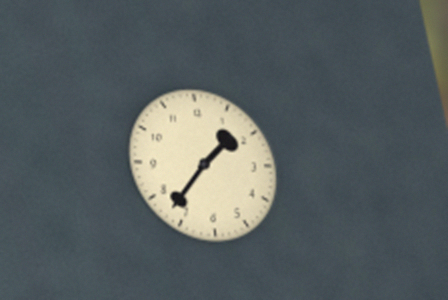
1:37
